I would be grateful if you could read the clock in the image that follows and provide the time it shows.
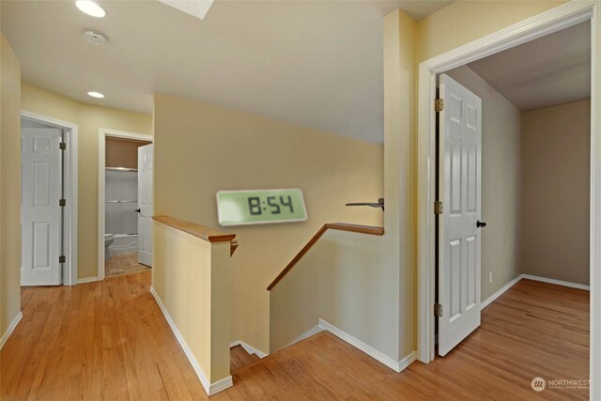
8:54
